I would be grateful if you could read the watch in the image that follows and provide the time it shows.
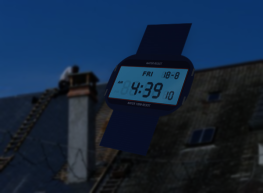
4:39:10
